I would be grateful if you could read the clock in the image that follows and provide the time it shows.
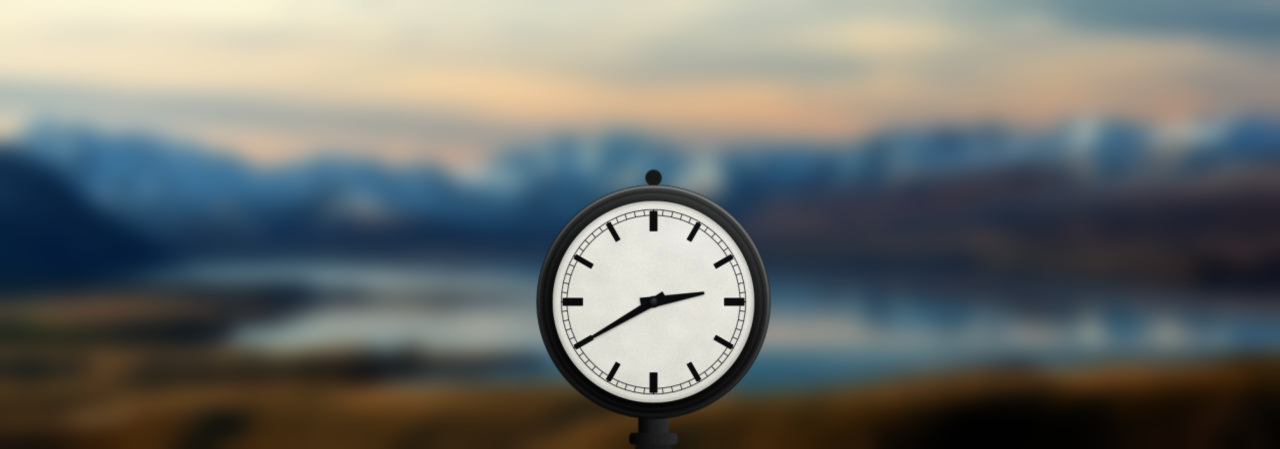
2:40
